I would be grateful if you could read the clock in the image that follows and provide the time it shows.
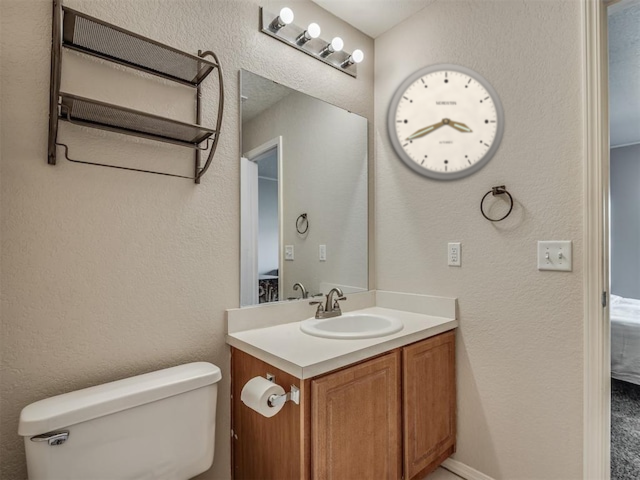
3:41
